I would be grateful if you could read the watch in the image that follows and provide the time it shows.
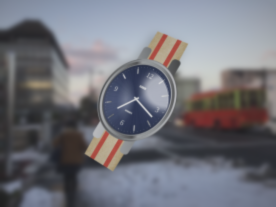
7:18
